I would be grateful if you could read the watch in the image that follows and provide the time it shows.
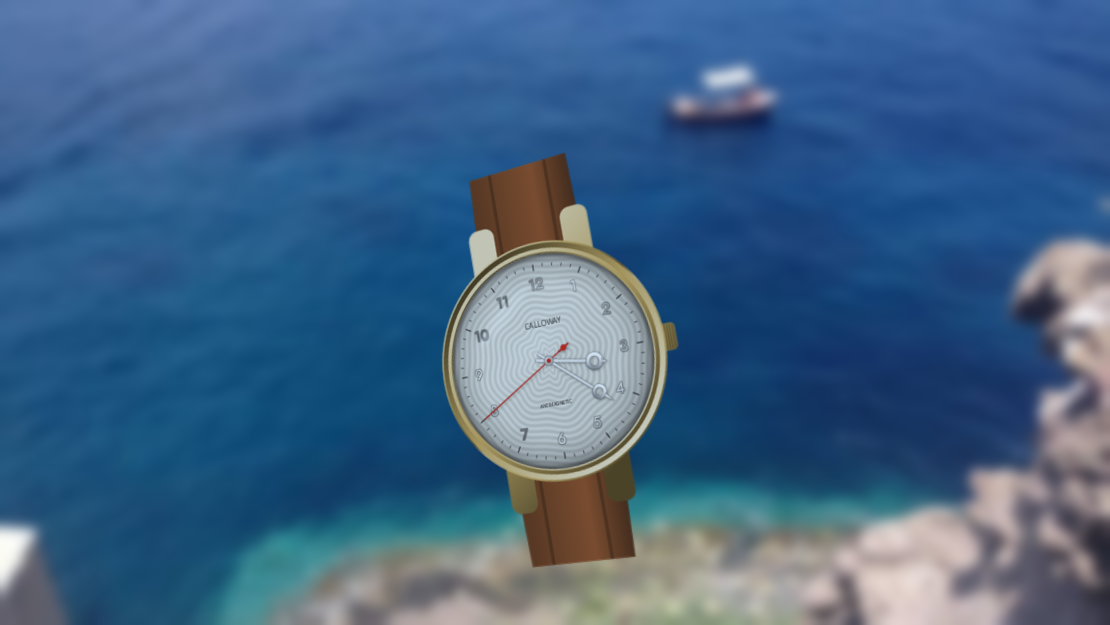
3:21:40
